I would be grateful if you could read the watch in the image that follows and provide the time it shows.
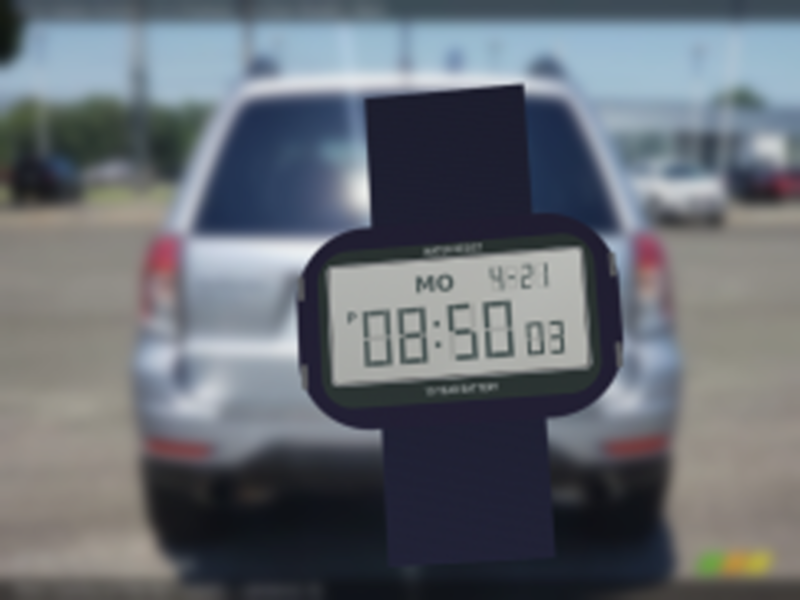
8:50:03
